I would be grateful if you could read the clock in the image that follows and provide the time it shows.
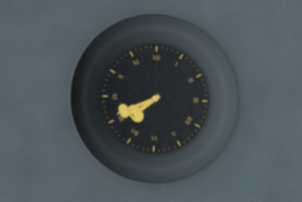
7:41
